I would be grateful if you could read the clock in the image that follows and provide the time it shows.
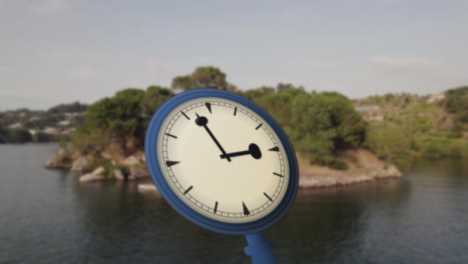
2:57
